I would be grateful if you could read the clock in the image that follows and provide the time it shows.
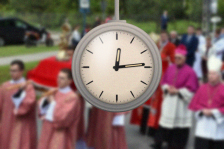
12:14
